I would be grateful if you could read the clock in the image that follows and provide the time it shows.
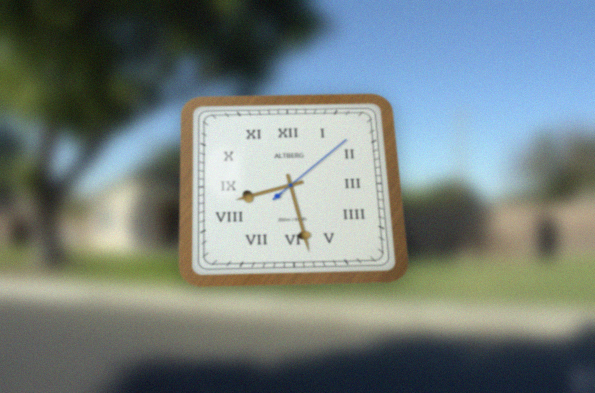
8:28:08
